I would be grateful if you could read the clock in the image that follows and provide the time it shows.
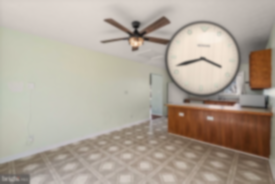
3:42
